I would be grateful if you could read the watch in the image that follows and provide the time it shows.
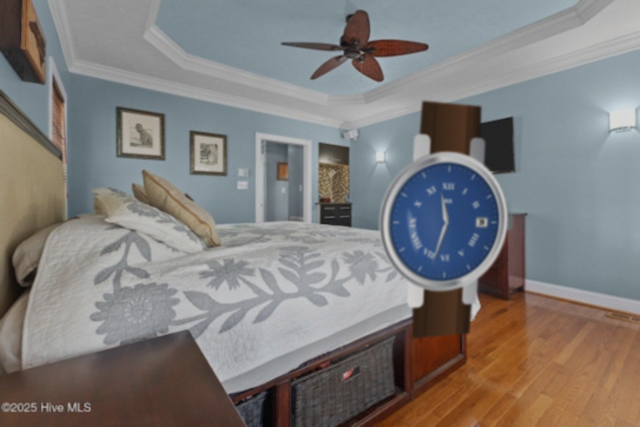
11:33
